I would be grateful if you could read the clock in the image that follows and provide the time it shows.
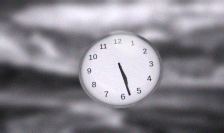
5:28
